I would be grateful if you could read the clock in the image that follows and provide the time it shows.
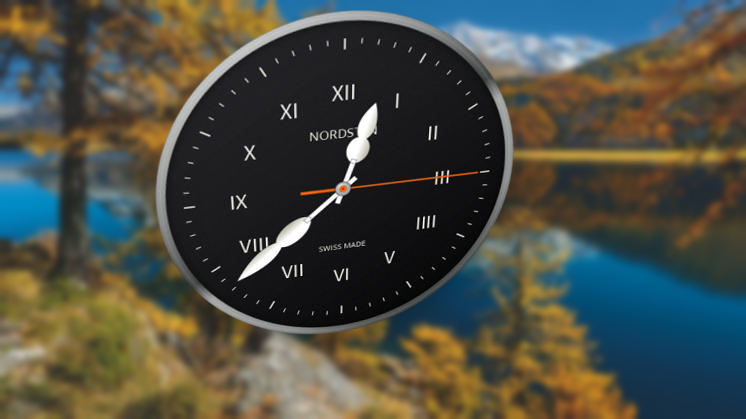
12:38:15
